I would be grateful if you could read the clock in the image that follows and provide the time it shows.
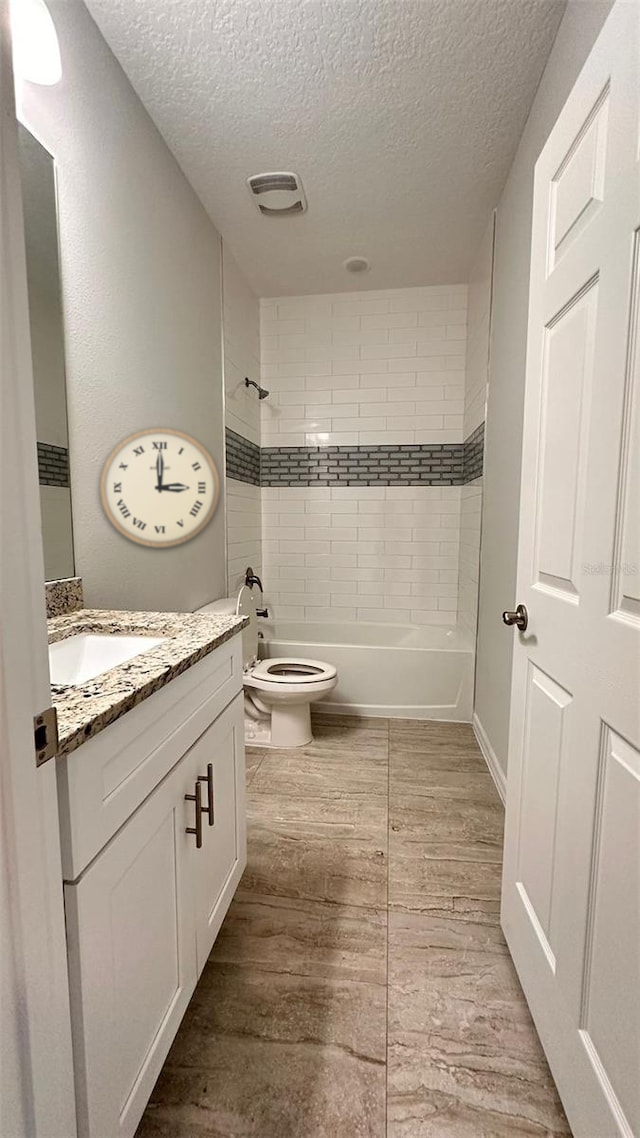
3:00
